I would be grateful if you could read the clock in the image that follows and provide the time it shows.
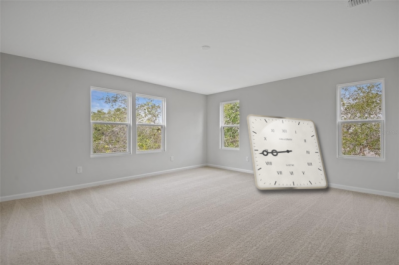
8:44
